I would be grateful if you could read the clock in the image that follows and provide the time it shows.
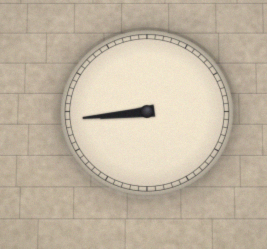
8:44
